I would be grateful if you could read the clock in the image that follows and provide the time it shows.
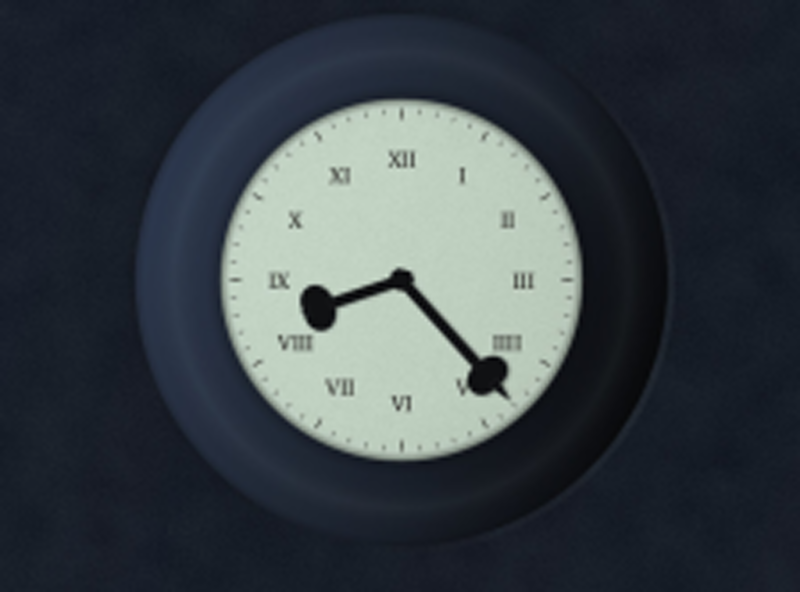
8:23
